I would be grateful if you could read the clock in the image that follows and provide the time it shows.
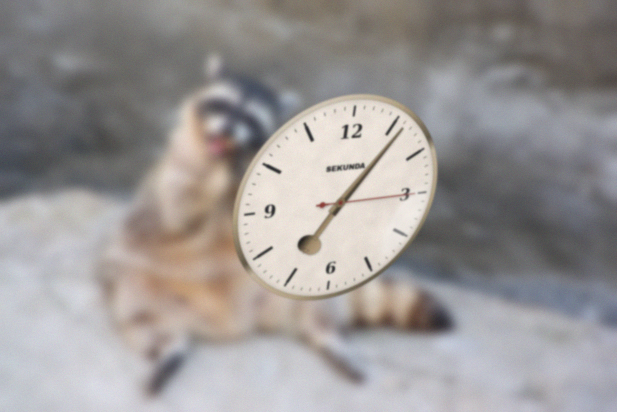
7:06:15
